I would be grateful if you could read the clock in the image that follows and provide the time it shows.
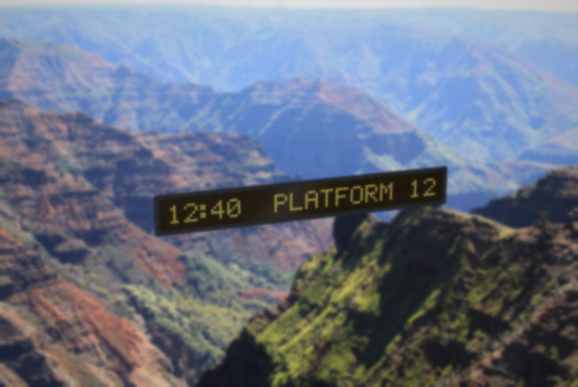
12:40
